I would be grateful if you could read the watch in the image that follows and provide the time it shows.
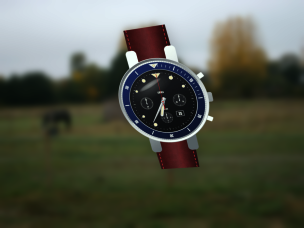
6:36
